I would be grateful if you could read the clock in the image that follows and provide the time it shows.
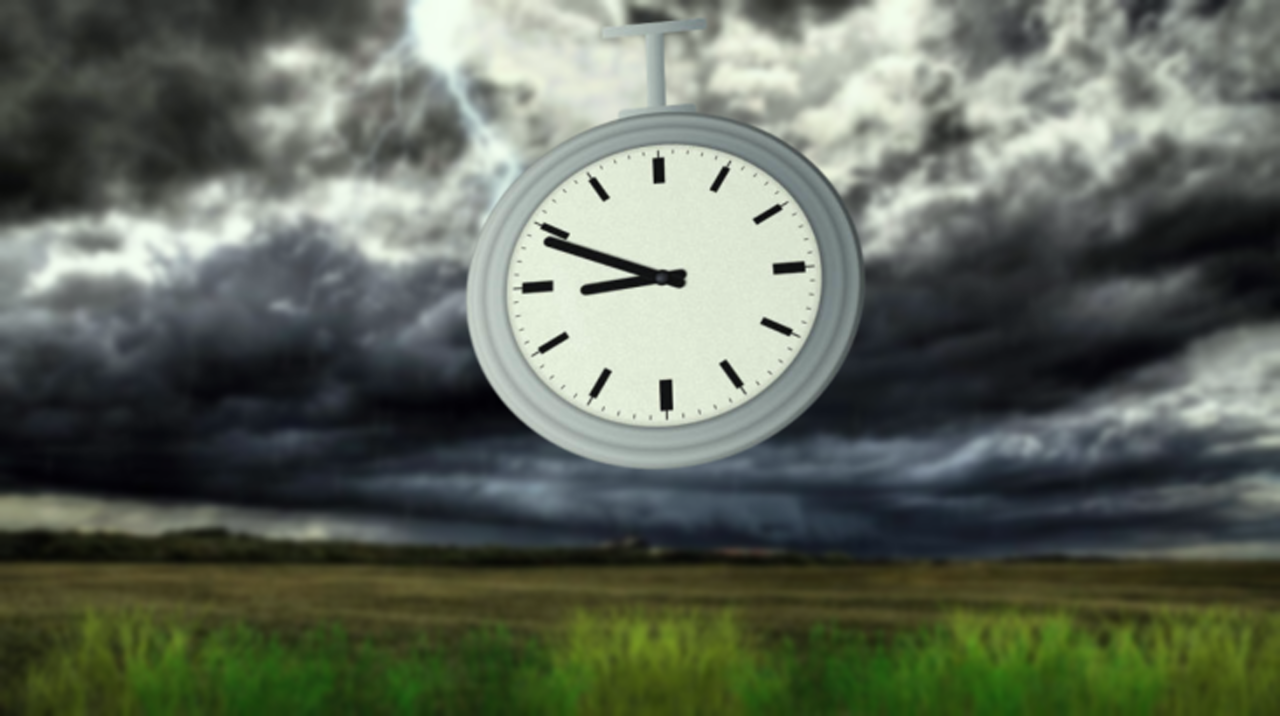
8:49
